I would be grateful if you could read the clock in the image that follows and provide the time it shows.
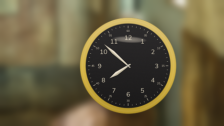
7:52
